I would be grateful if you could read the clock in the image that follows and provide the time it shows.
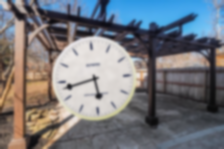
5:43
